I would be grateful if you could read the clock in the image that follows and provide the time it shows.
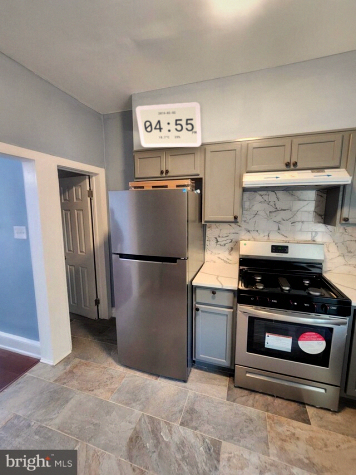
4:55
